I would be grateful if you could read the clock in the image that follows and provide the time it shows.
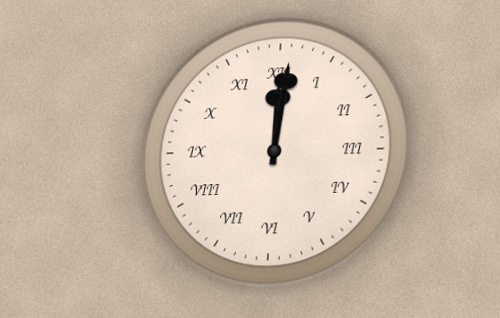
12:01
